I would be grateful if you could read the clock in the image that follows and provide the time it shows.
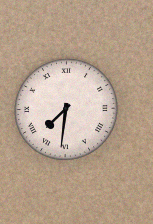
7:31
